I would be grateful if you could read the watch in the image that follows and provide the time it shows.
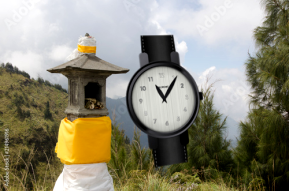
11:06
